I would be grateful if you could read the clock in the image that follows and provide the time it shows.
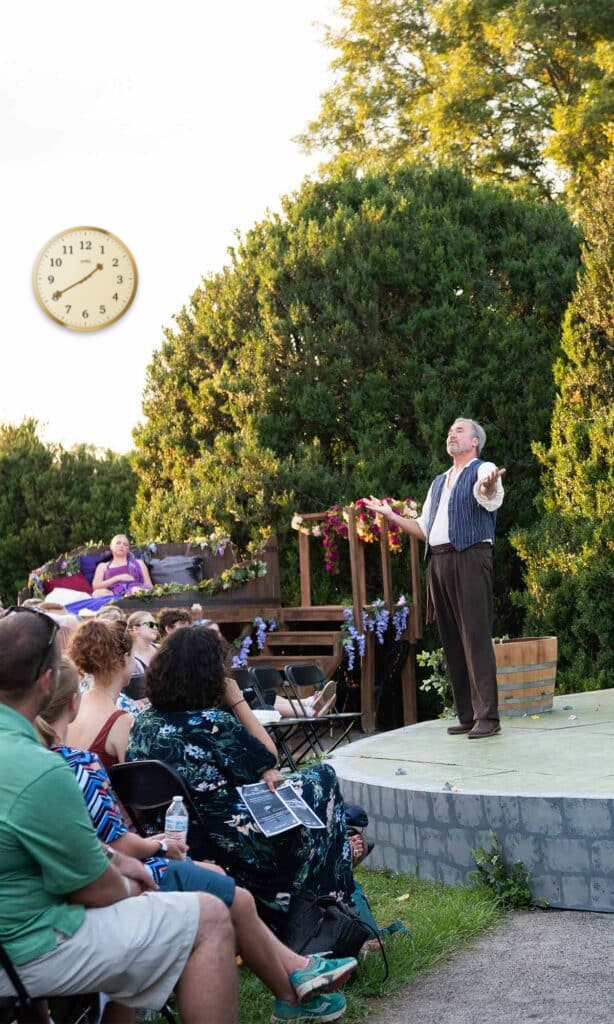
1:40
